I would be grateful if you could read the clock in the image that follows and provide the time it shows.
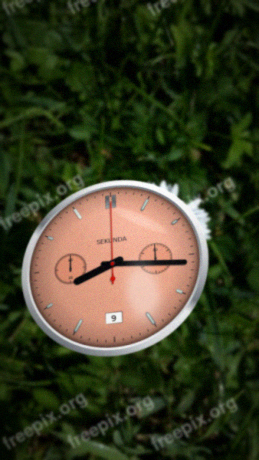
8:16
